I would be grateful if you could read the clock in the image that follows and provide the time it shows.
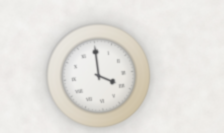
4:00
